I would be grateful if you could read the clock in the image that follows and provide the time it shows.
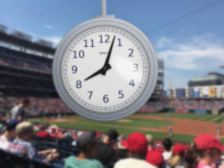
8:03
